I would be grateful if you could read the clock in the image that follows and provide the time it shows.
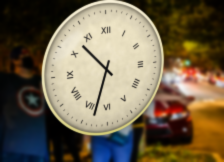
10:33
